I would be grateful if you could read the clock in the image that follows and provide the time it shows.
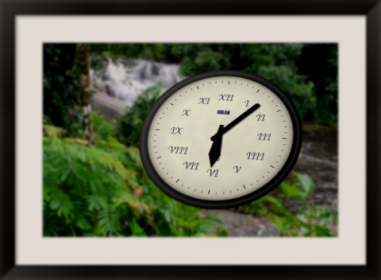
6:07
